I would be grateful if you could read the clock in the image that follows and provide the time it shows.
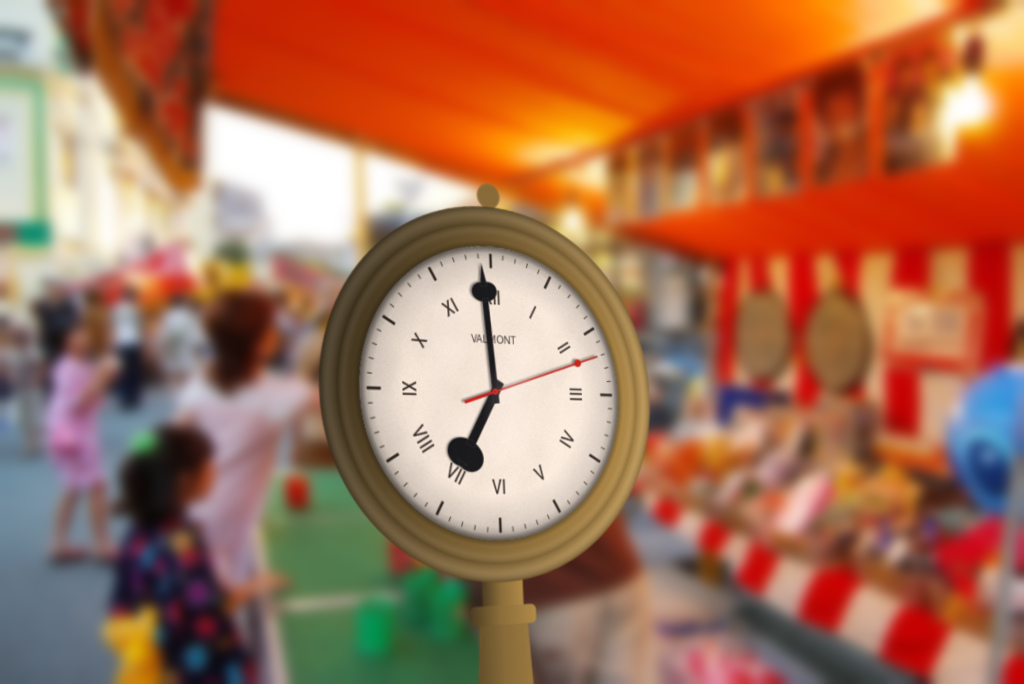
6:59:12
